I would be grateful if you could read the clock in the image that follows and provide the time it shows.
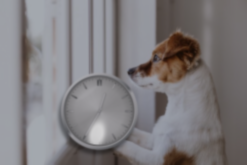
12:35
